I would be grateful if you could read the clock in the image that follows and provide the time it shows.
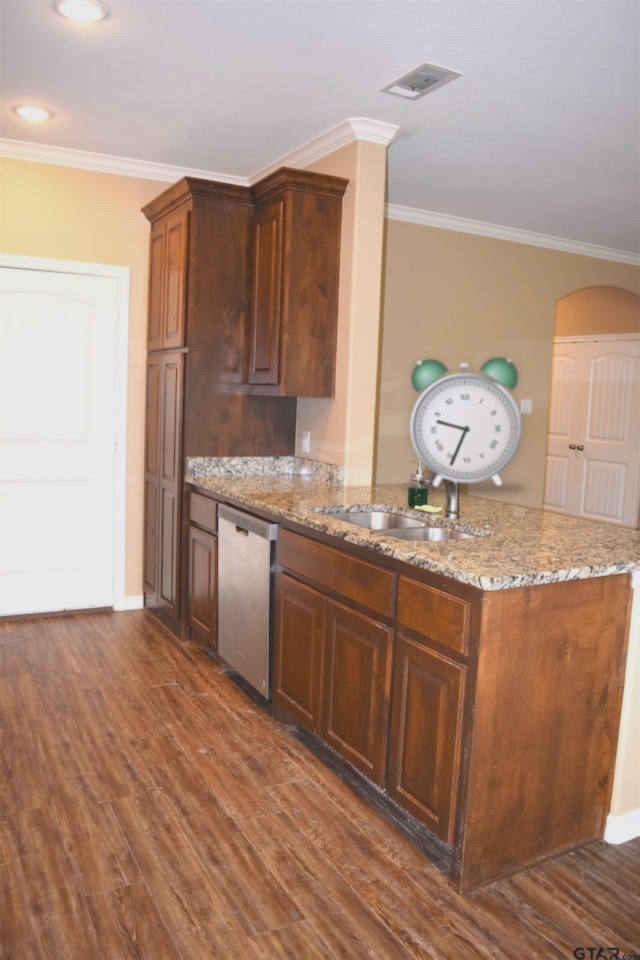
9:34
